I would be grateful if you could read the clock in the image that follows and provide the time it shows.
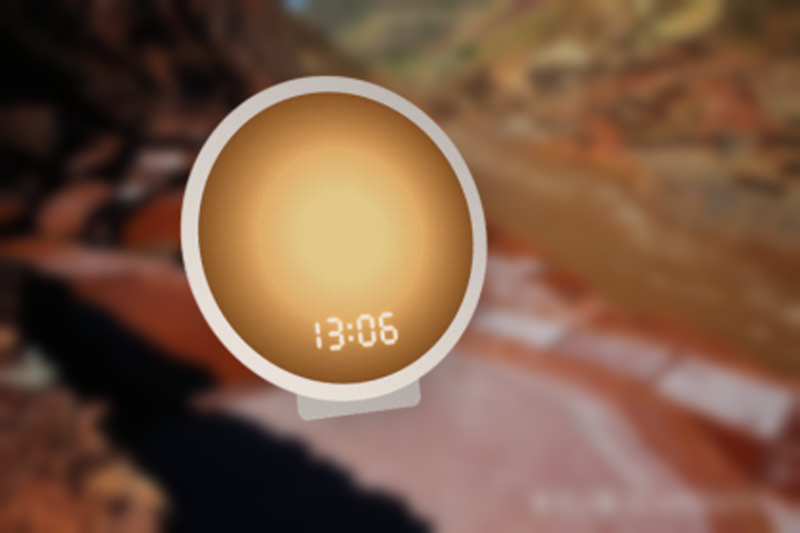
13:06
